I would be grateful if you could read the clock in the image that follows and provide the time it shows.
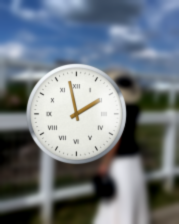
1:58
